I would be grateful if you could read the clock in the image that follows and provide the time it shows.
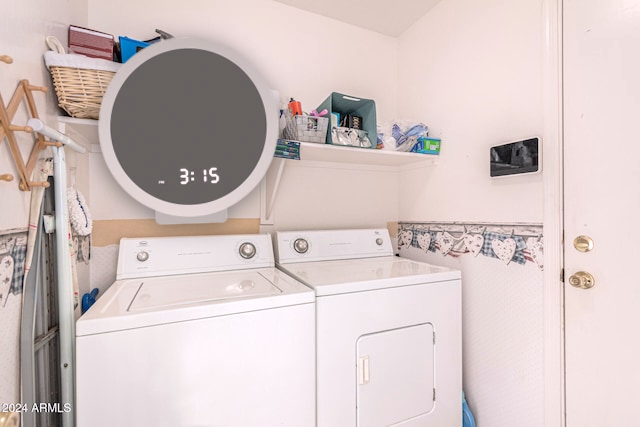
3:15
